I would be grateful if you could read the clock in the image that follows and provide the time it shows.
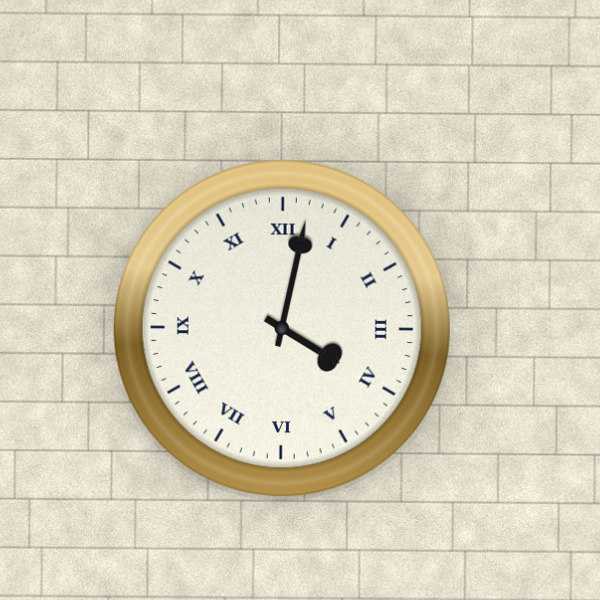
4:02
